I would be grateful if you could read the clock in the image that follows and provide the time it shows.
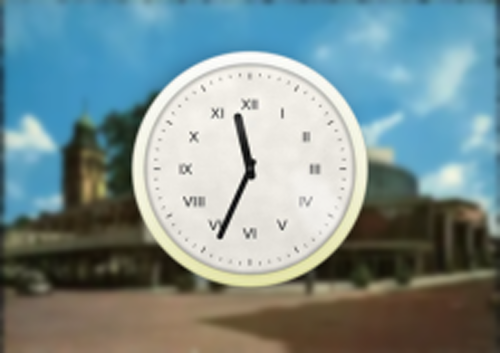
11:34
